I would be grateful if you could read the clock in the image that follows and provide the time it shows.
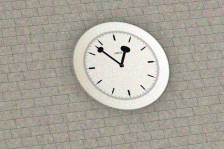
12:53
